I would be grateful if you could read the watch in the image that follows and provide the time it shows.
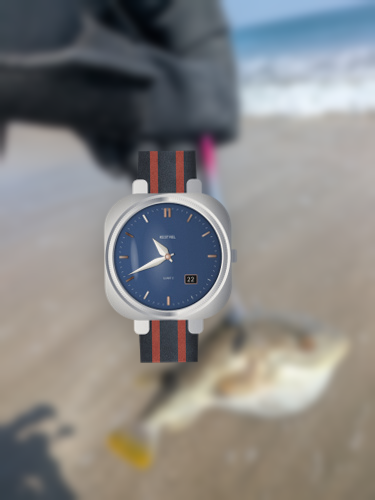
10:41
